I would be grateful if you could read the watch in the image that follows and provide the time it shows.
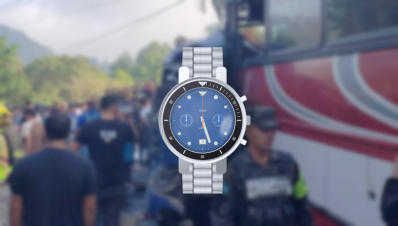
5:27
